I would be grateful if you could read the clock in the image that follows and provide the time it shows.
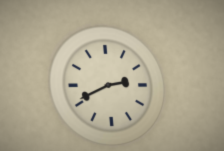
2:41
